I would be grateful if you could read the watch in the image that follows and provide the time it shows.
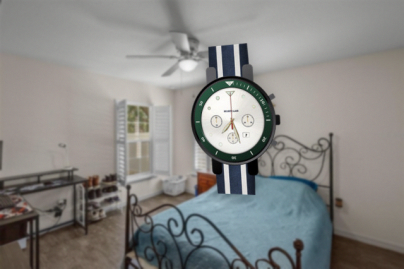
7:27
